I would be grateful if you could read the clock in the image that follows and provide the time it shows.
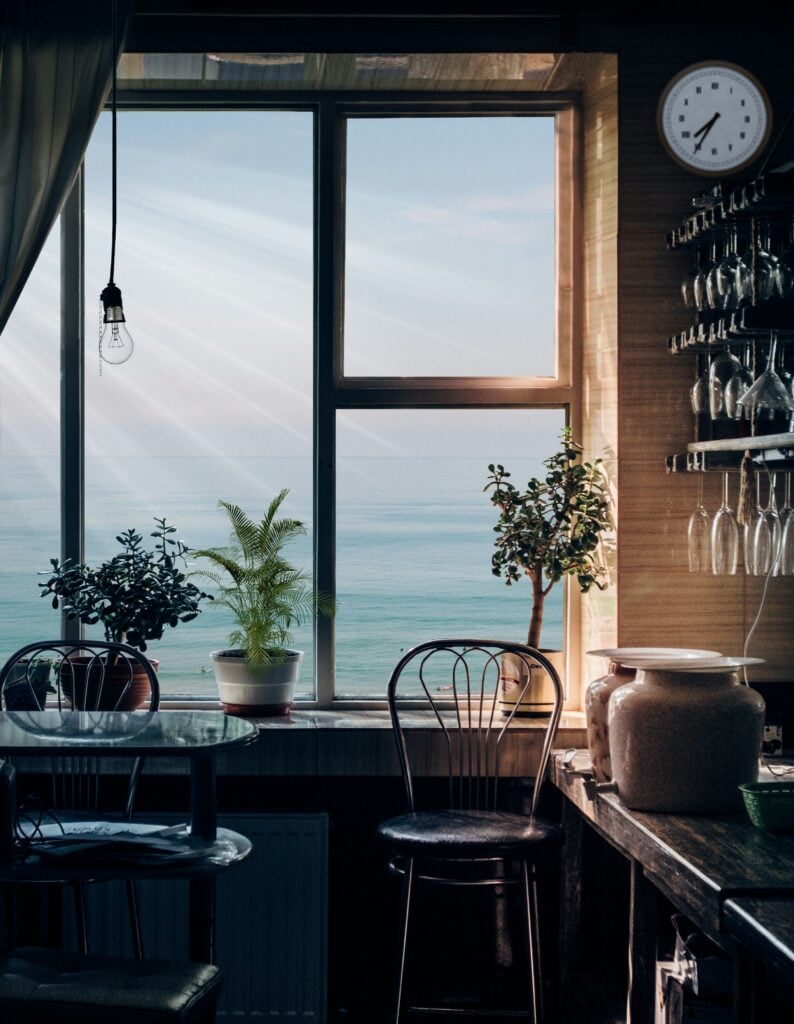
7:35
